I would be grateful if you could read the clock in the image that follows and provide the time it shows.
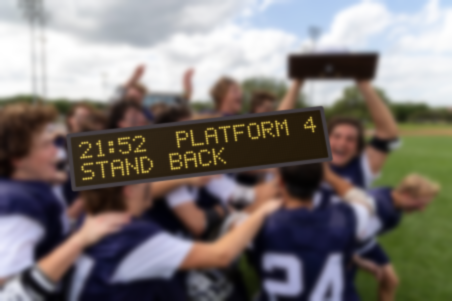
21:52
